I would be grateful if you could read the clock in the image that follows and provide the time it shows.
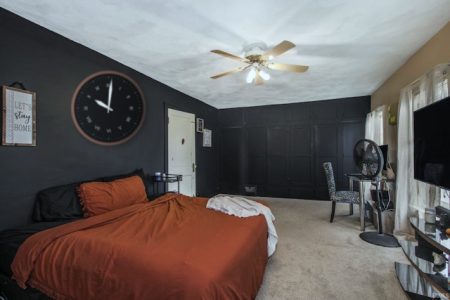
10:01
